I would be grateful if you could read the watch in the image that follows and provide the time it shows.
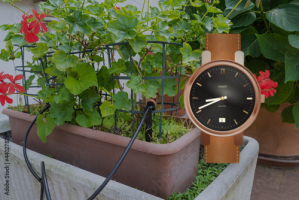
8:41
